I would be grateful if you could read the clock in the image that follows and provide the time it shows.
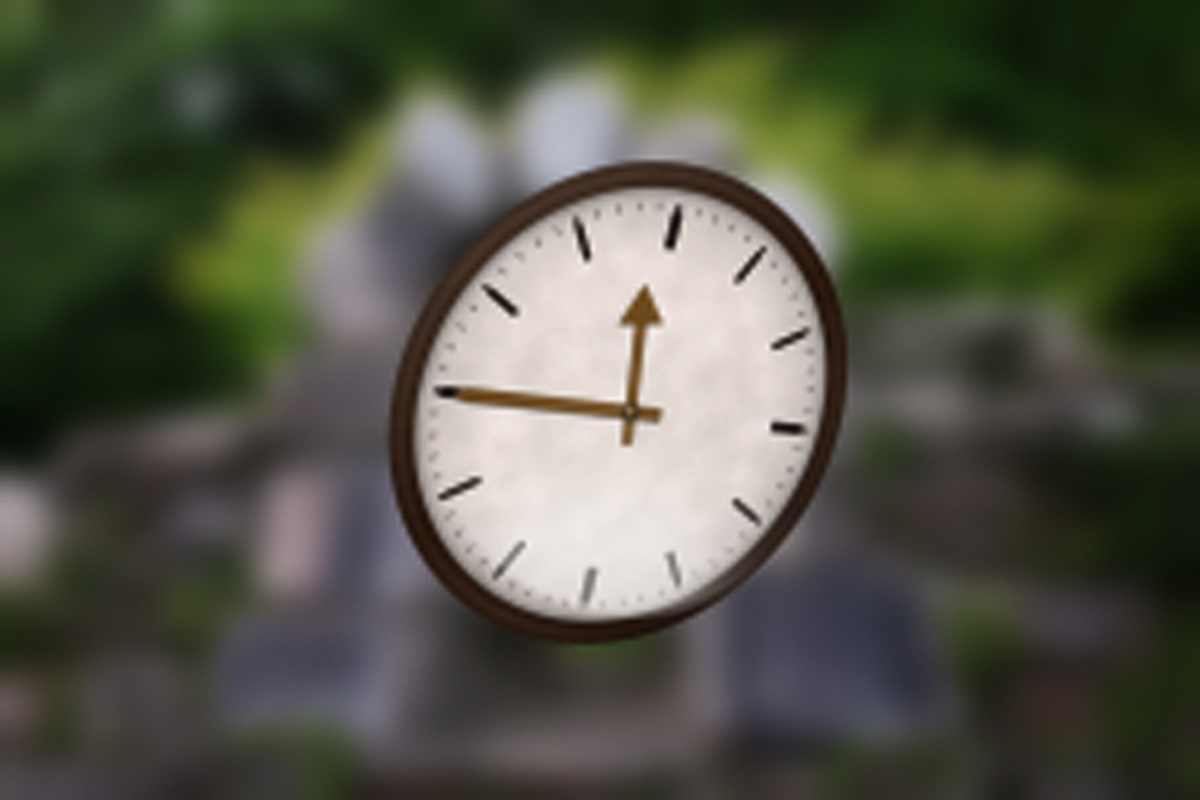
11:45
